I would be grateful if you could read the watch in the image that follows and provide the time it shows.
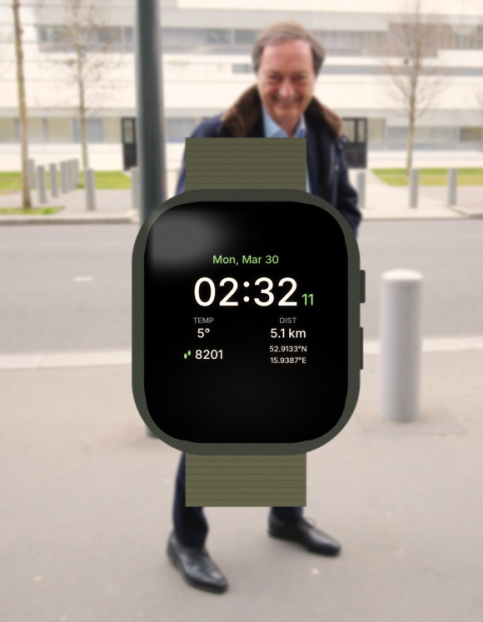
2:32:11
